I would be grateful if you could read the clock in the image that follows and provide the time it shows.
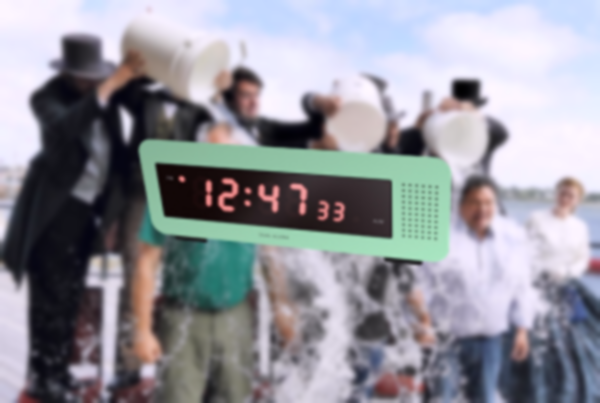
12:47:33
